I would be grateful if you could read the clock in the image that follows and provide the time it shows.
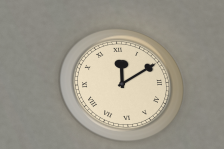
12:10
